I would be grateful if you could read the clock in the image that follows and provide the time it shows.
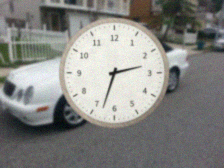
2:33
